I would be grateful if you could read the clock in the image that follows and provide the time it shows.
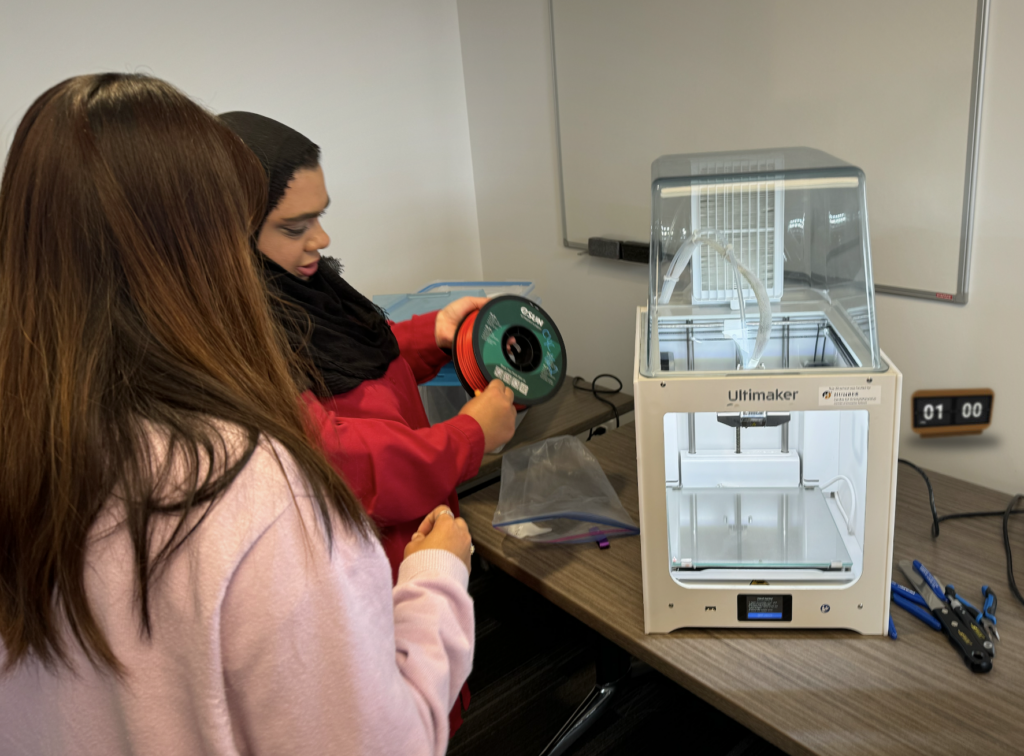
1:00
